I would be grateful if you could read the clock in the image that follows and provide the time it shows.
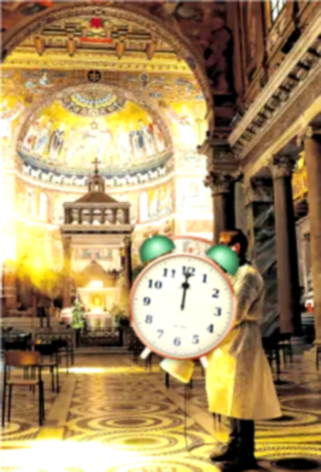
12:00
